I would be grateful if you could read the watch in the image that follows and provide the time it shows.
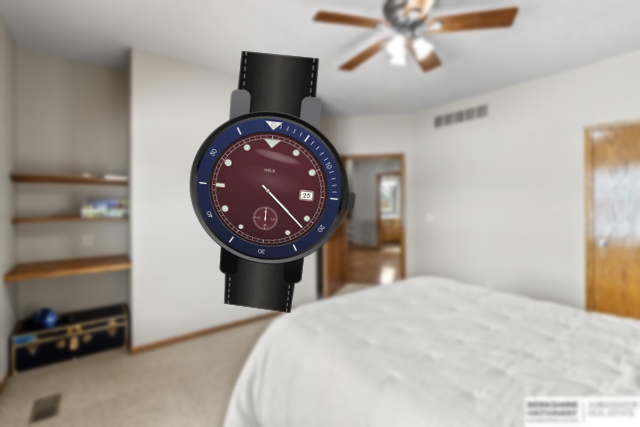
4:22
